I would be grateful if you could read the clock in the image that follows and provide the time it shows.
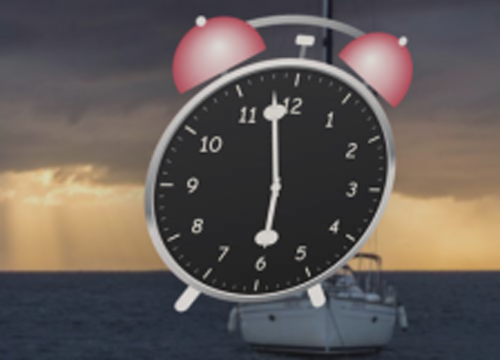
5:58
